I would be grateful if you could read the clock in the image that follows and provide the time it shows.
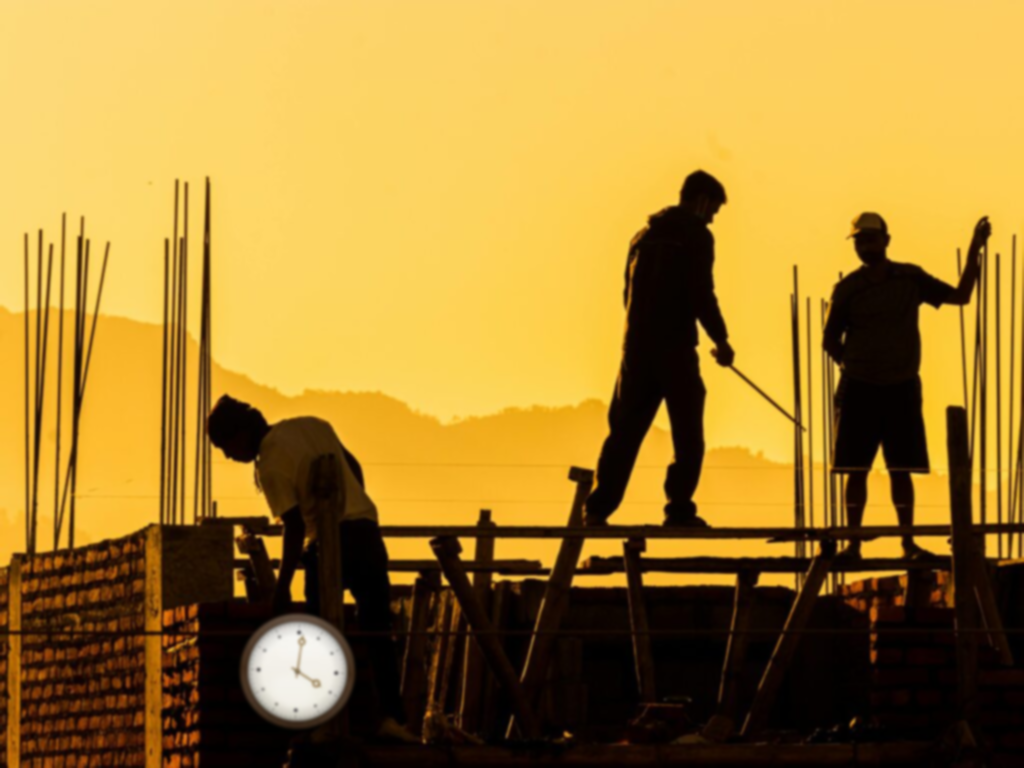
4:01
